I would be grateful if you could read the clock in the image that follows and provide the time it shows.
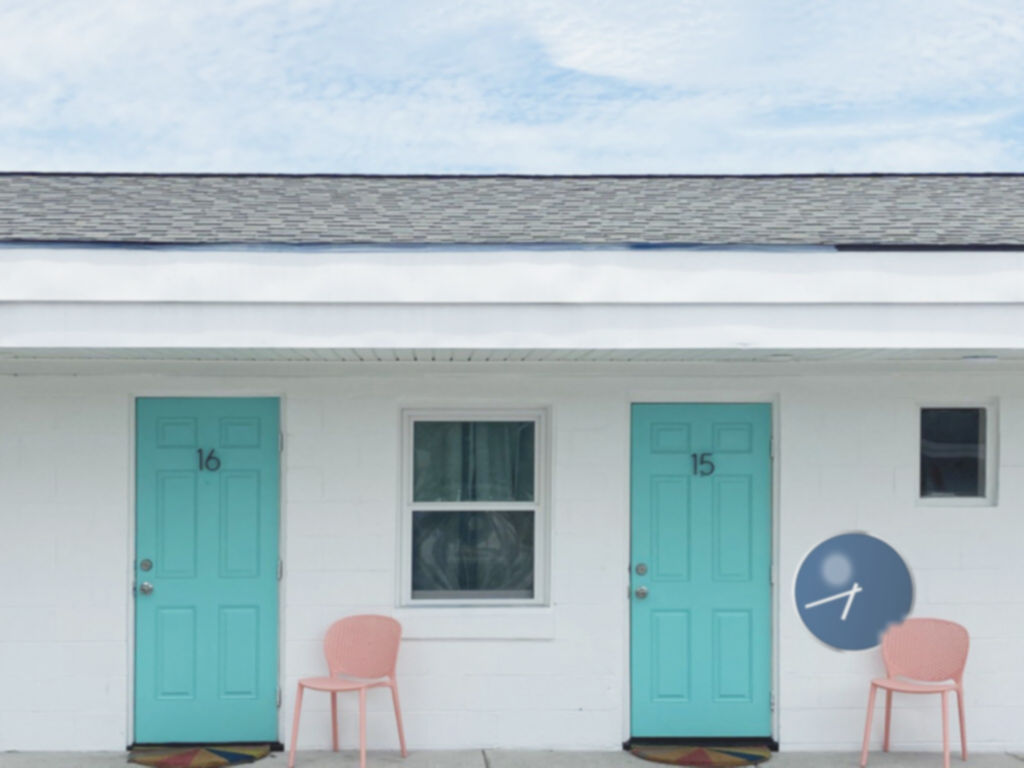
6:42
